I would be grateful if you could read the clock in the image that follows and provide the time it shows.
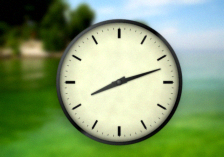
8:12
